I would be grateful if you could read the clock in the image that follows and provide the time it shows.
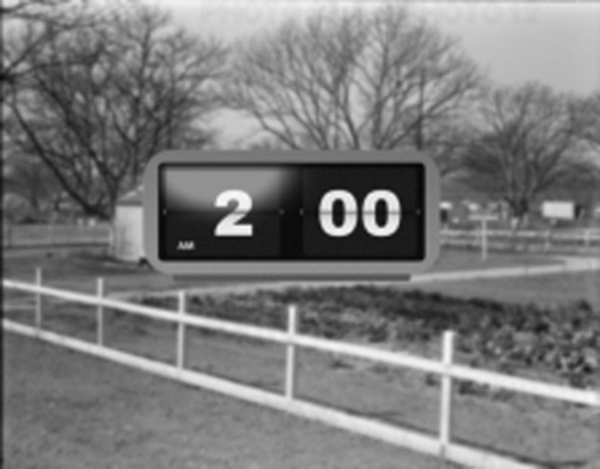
2:00
